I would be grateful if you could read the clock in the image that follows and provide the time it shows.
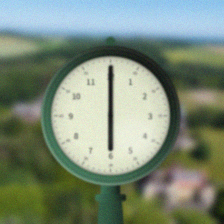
6:00
